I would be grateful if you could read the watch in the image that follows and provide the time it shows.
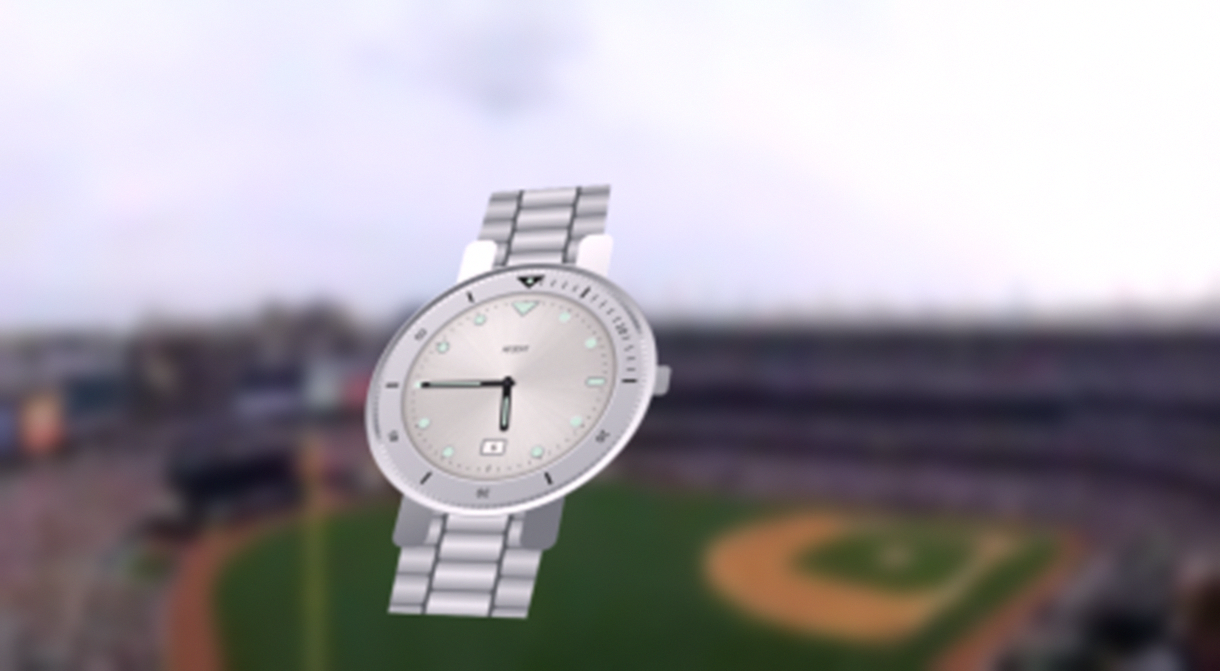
5:45
